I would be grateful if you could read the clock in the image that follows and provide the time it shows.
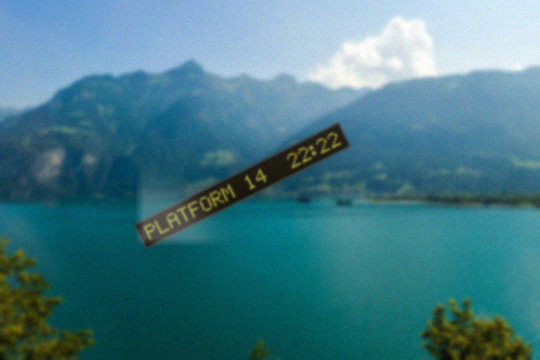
22:22
